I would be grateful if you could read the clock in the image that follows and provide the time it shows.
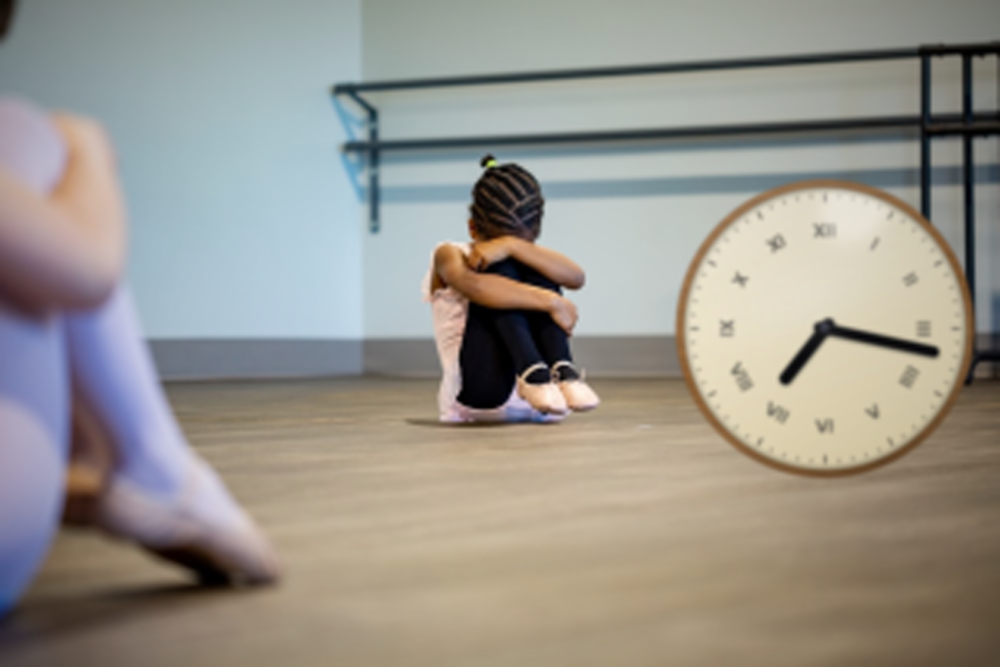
7:17
